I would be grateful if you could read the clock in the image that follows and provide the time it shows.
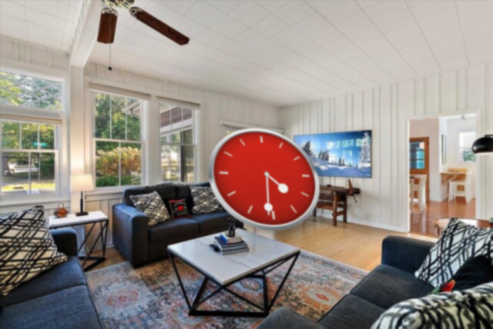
4:31
